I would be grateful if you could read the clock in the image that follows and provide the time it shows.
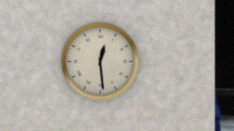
12:29
